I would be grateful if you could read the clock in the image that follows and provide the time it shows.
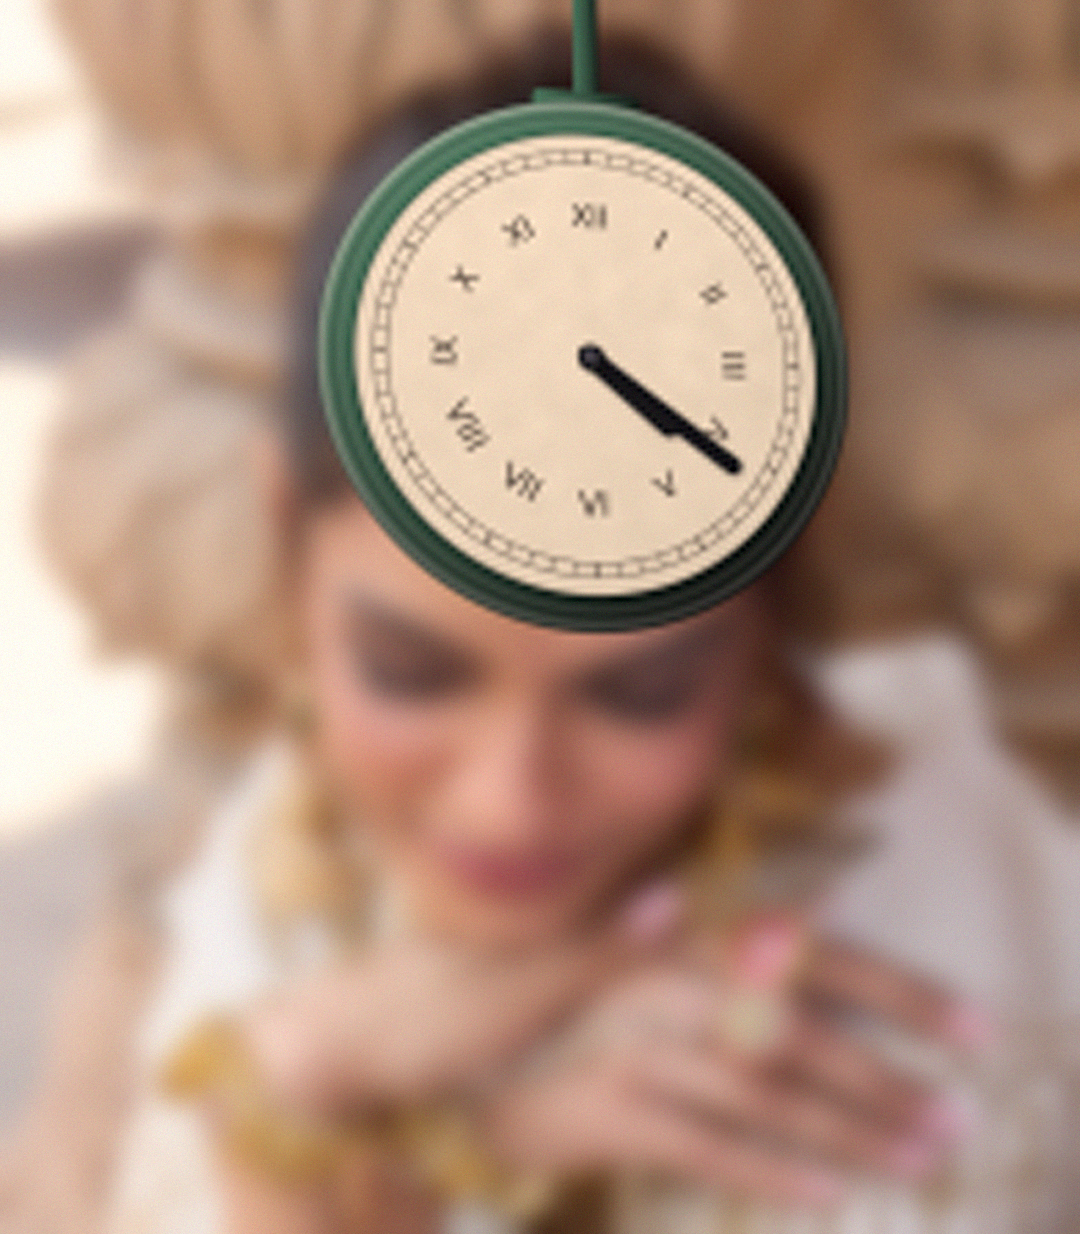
4:21
